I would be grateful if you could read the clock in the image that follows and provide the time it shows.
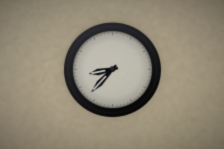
8:37
